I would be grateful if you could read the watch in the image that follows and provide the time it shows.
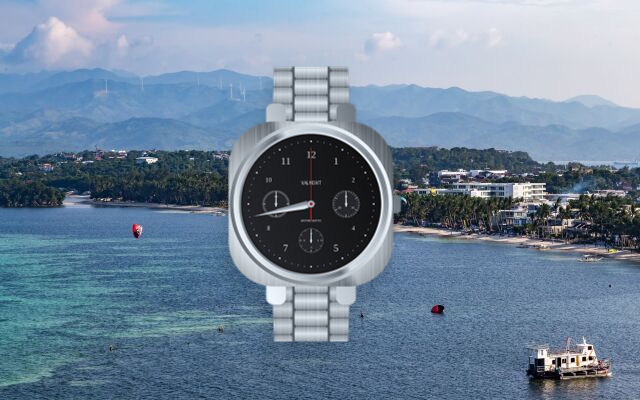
8:43
